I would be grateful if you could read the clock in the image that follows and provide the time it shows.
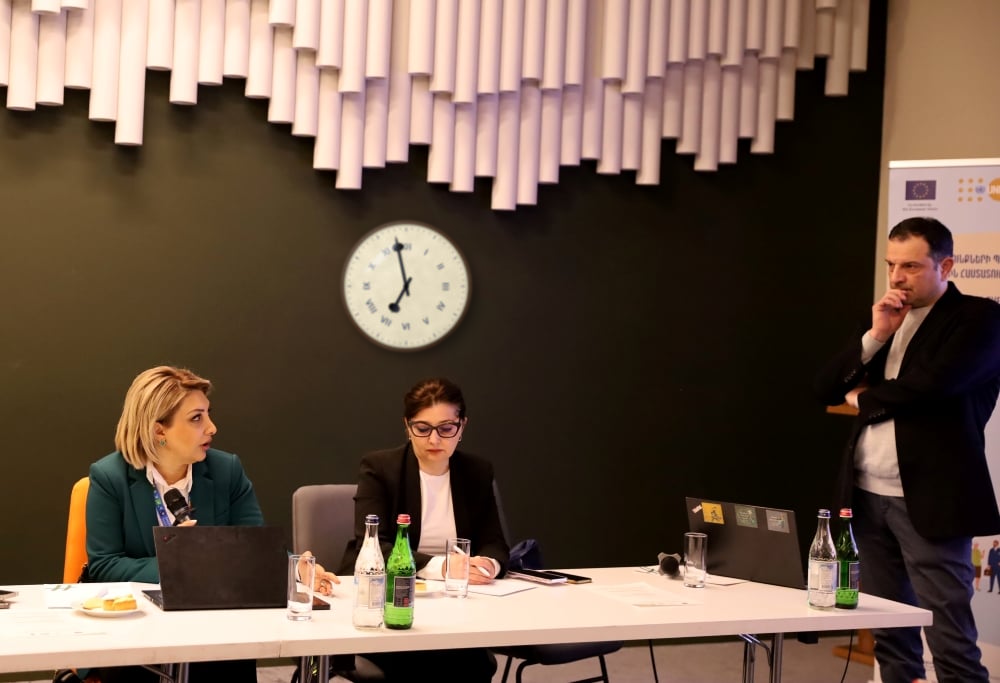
6:58
